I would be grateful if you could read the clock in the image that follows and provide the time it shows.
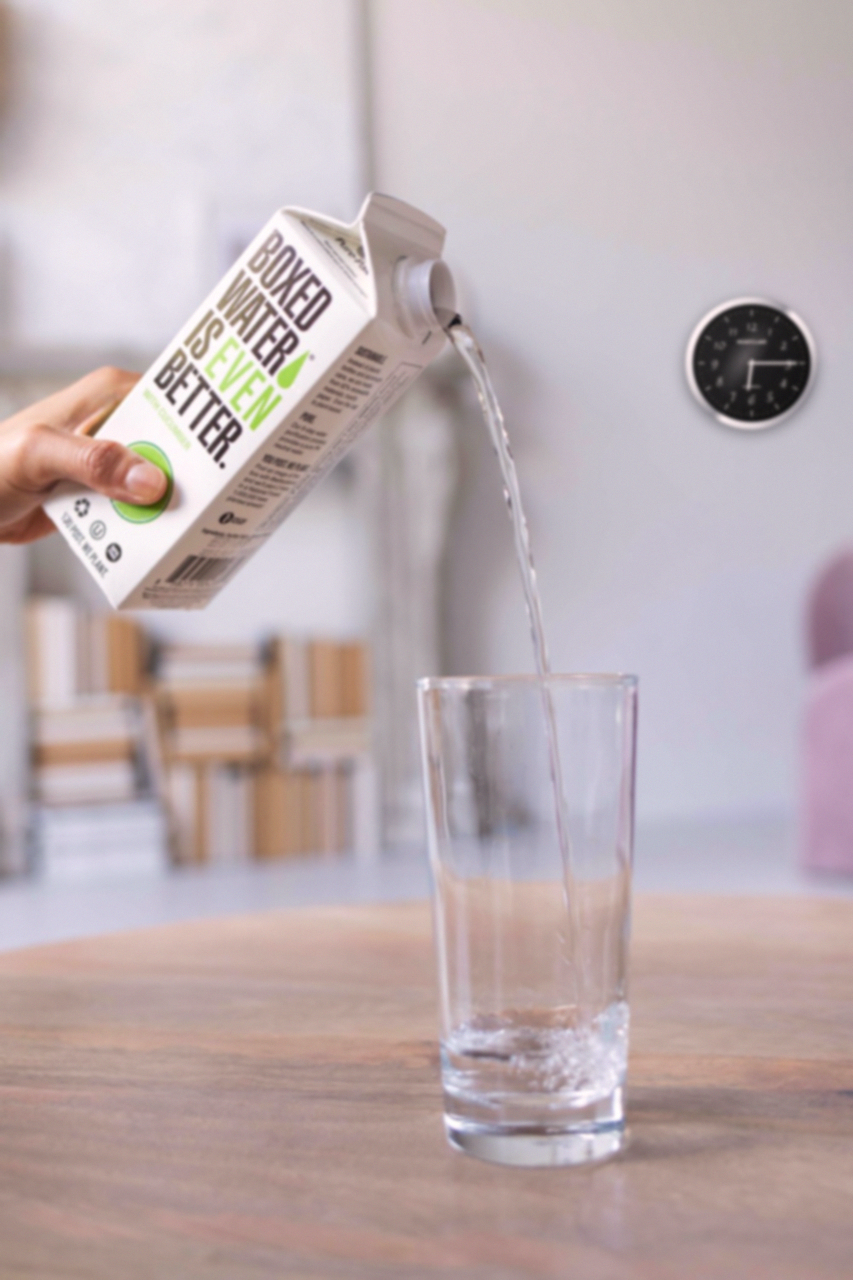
6:15
